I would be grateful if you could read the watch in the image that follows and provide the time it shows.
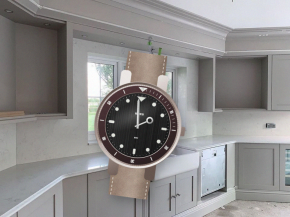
1:59
